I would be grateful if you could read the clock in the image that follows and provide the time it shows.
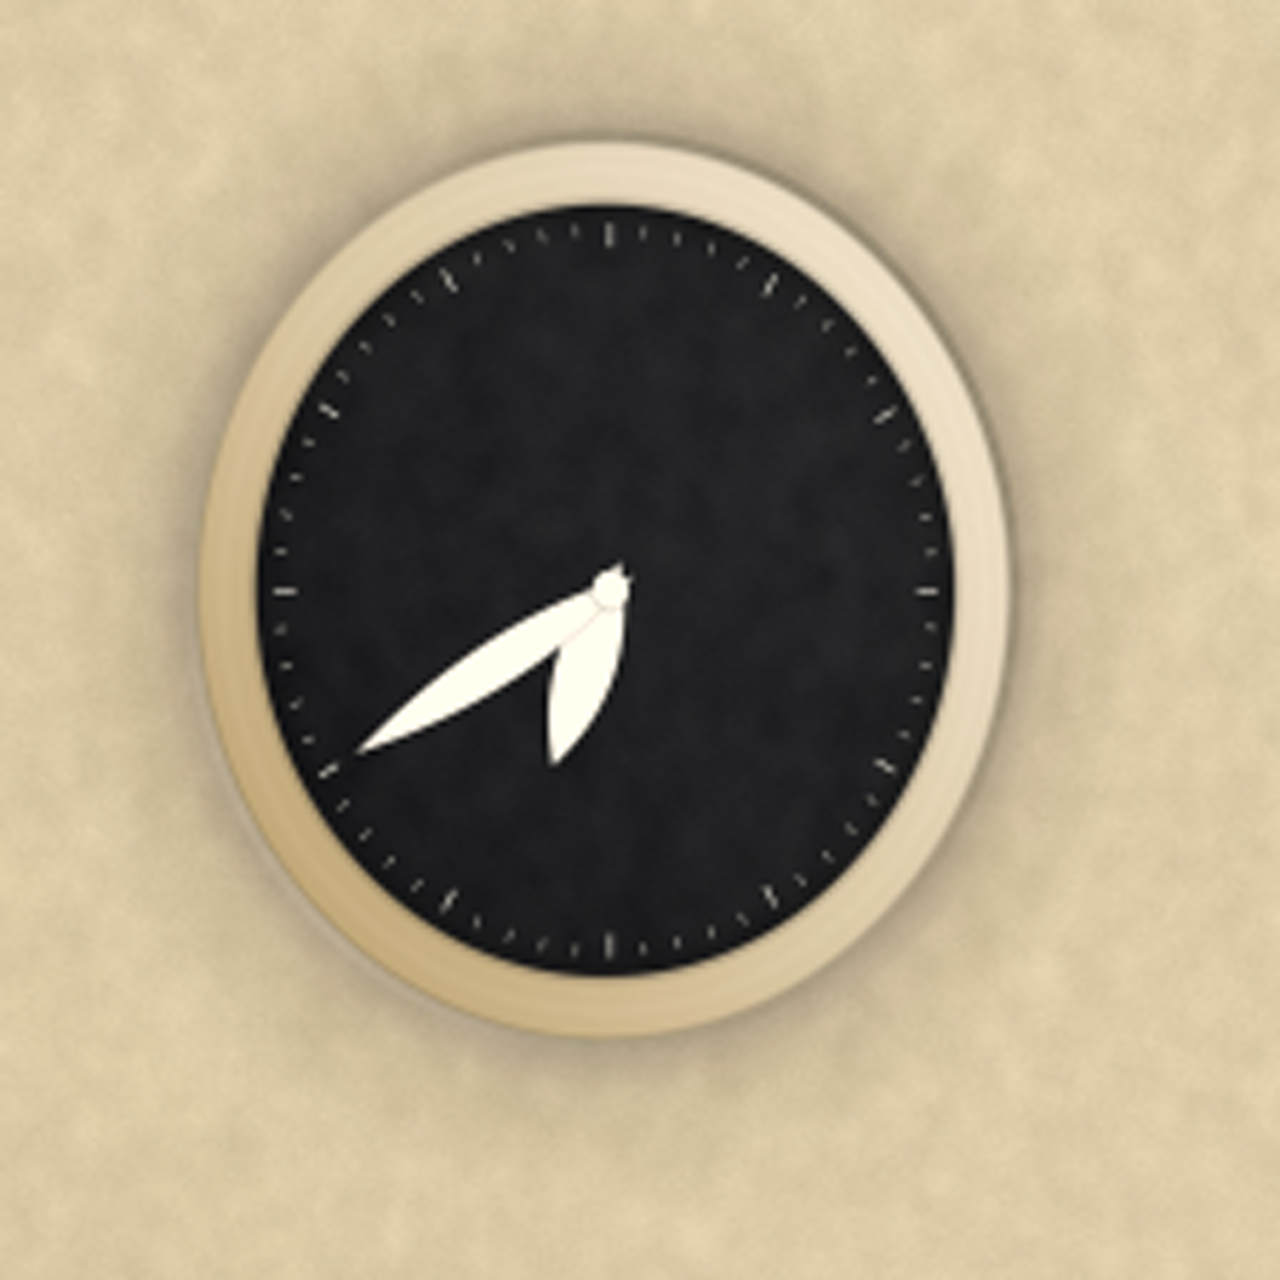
6:40
